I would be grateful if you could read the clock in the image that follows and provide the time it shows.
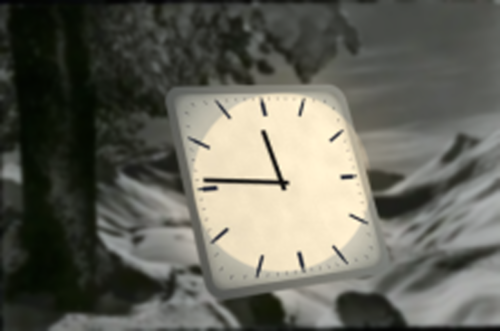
11:46
